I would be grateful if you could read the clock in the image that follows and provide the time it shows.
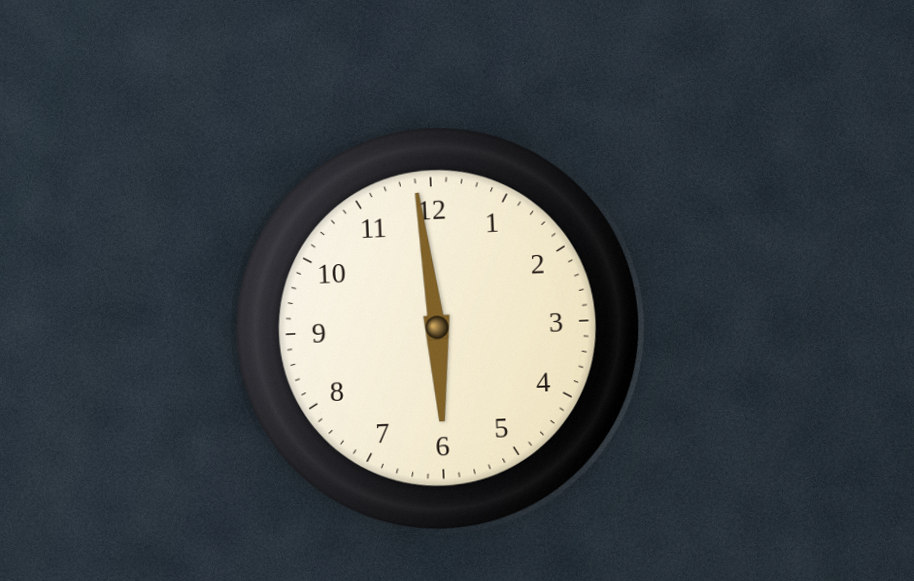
5:59
